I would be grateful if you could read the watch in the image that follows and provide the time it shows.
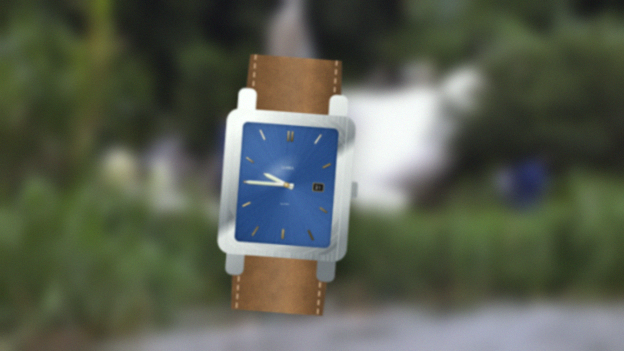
9:45
